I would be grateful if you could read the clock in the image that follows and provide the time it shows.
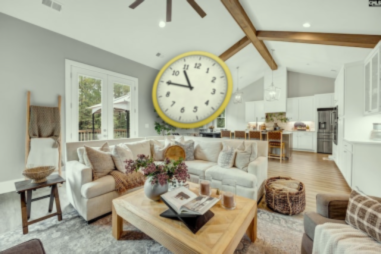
10:45
